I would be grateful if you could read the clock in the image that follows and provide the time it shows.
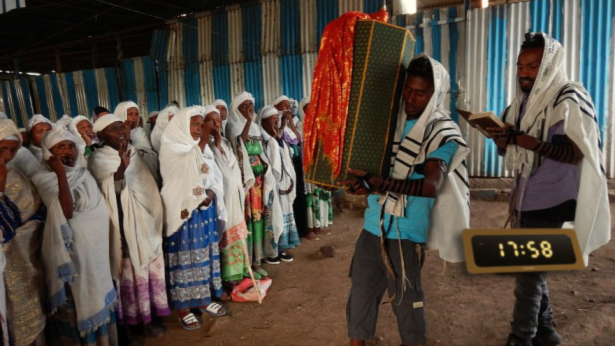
17:58
